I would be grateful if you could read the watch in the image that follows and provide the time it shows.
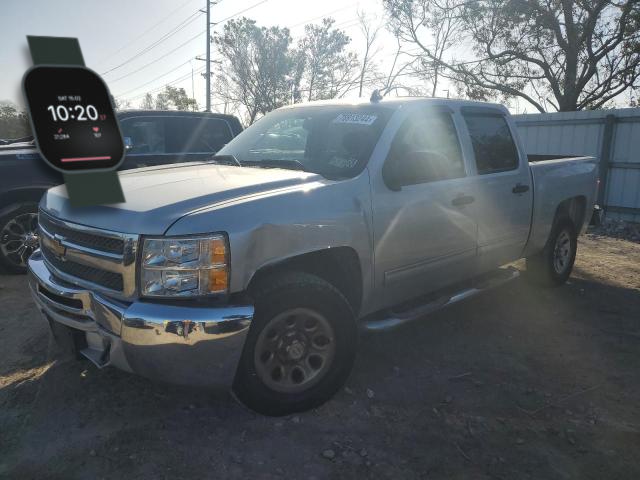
10:20
